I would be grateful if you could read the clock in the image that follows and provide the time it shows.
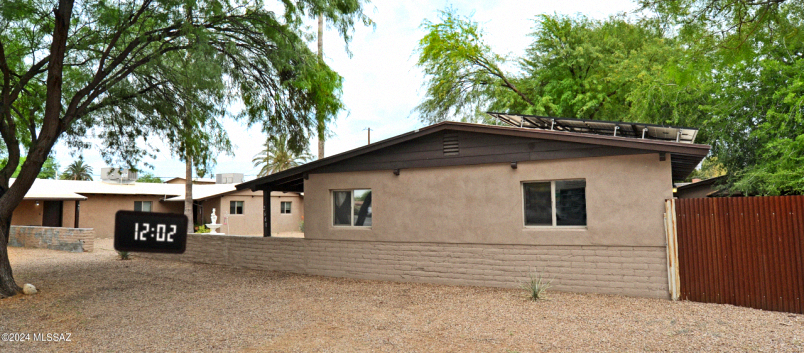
12:02
